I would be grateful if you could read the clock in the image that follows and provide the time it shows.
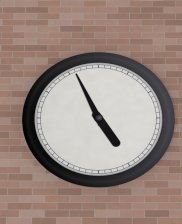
4:56
